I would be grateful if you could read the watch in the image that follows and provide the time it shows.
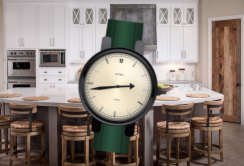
2:43
